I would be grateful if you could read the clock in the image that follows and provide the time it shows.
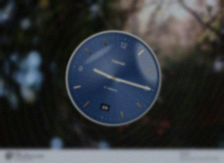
9:15
